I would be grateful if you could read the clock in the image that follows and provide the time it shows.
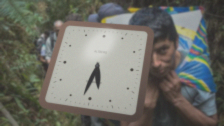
5:32
